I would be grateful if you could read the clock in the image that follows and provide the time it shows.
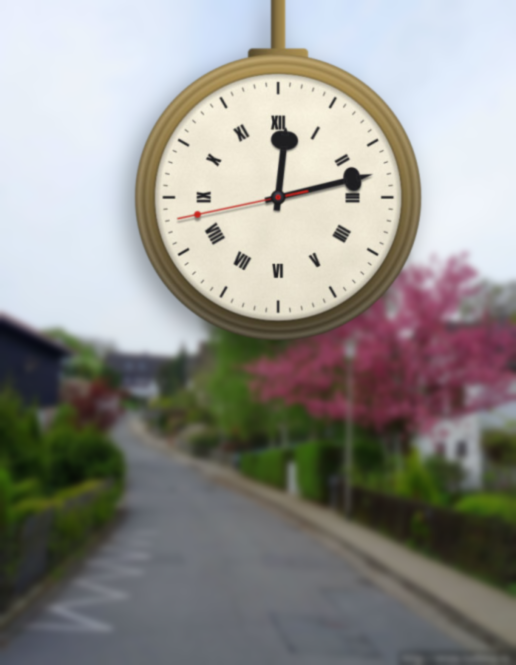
12:12:43
